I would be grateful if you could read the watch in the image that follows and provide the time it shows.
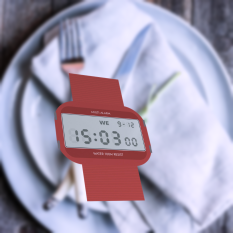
15:03:00
